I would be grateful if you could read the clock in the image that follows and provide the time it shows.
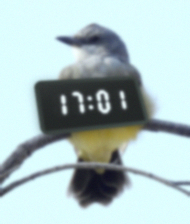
17:01
